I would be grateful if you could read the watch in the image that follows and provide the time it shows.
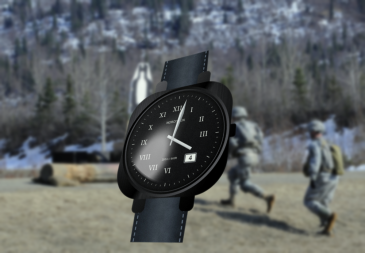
4:02
